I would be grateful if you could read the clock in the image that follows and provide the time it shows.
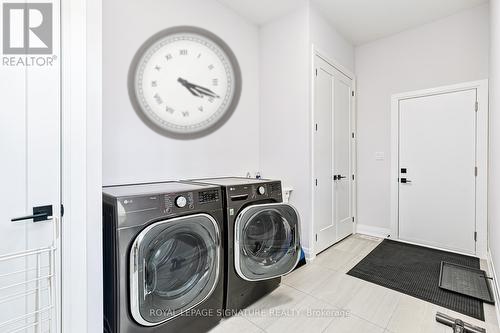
4:19
